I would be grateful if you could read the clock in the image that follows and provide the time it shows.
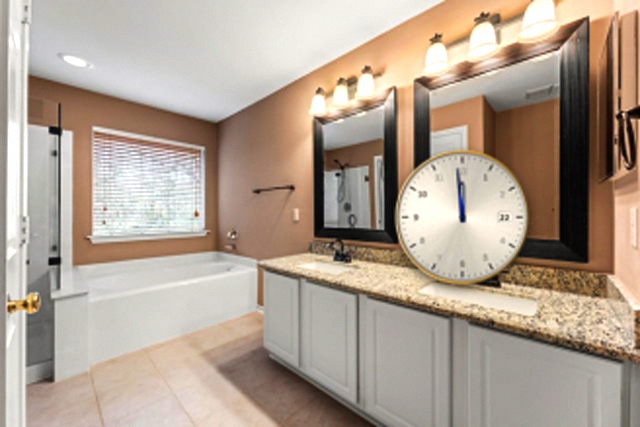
11:59
